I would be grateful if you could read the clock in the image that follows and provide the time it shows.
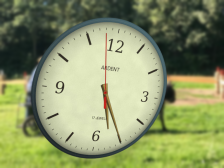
5:24:58
